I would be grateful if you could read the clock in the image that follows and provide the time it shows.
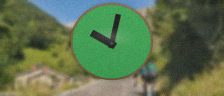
10:02
